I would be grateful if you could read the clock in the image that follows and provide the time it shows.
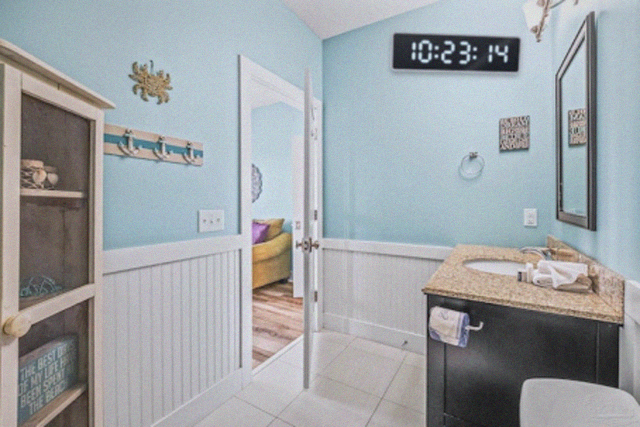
10:23:14
